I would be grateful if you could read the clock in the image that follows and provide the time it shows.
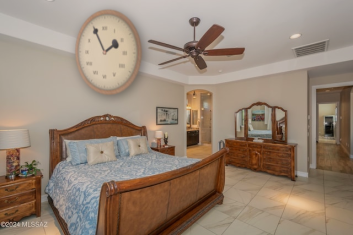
1:55
